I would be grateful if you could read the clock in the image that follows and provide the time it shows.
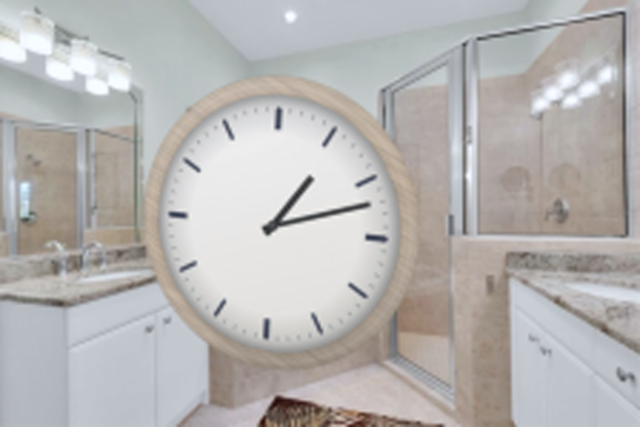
1:12
